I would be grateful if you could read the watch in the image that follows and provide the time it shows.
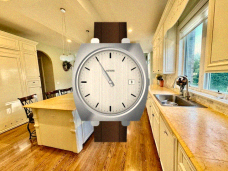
10:55
